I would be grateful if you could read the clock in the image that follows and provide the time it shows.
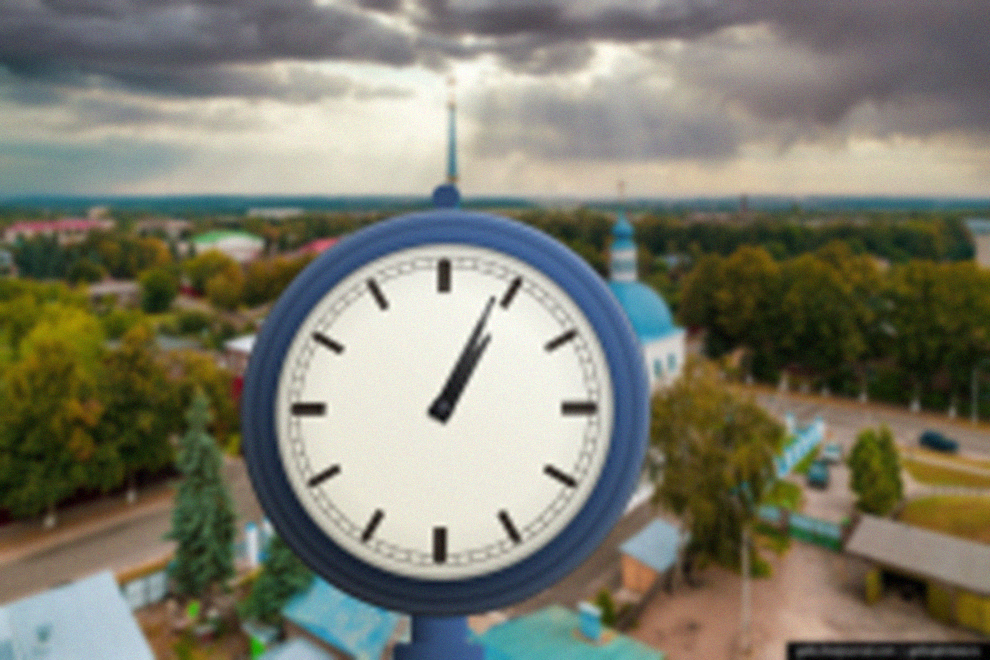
1:04
